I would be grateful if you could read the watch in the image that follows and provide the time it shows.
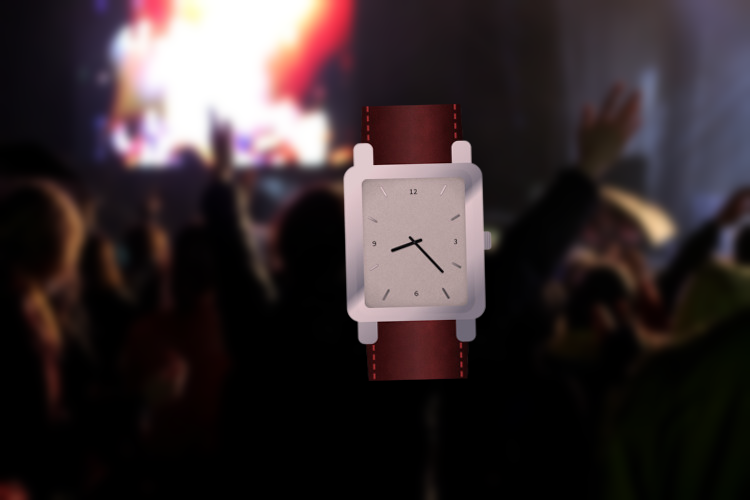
8:23
